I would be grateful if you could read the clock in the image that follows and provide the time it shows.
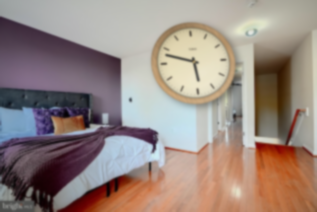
5:48
